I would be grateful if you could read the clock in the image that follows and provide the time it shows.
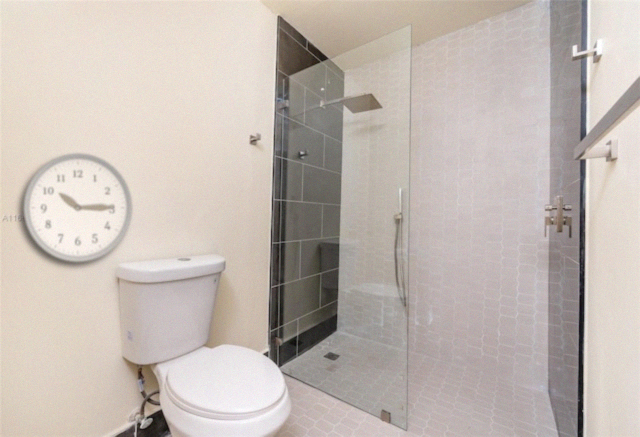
10:15
